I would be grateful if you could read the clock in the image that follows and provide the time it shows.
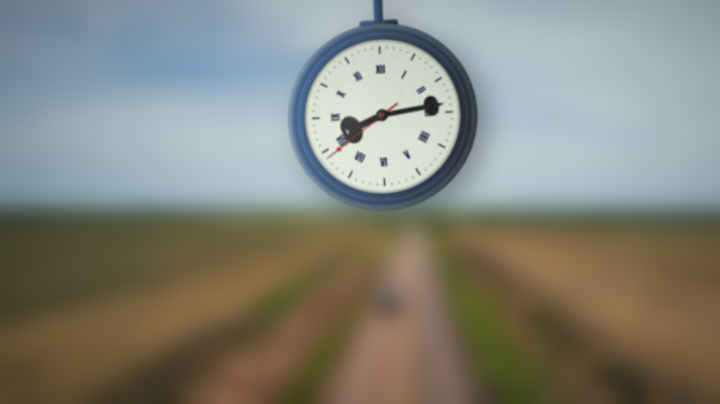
8:13:39
